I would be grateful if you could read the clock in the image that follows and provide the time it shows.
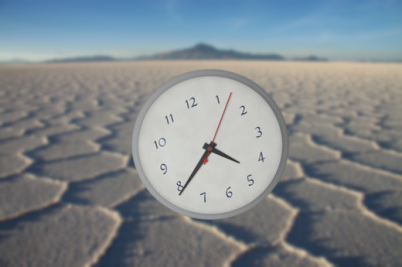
4:39:07
